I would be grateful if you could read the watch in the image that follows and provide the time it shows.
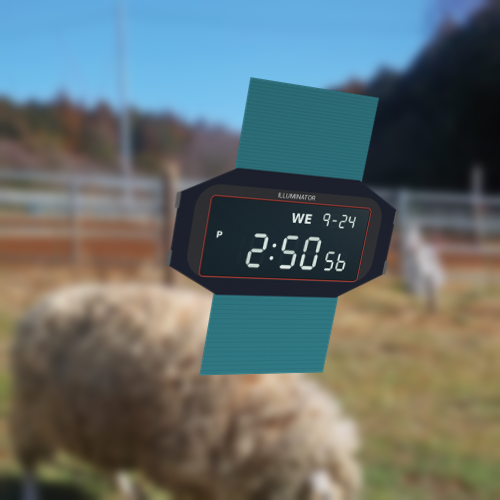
2:50:56
